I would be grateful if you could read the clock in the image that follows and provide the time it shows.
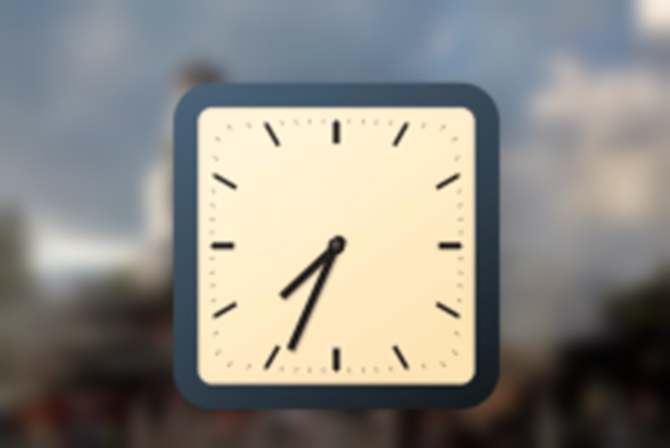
7:34
